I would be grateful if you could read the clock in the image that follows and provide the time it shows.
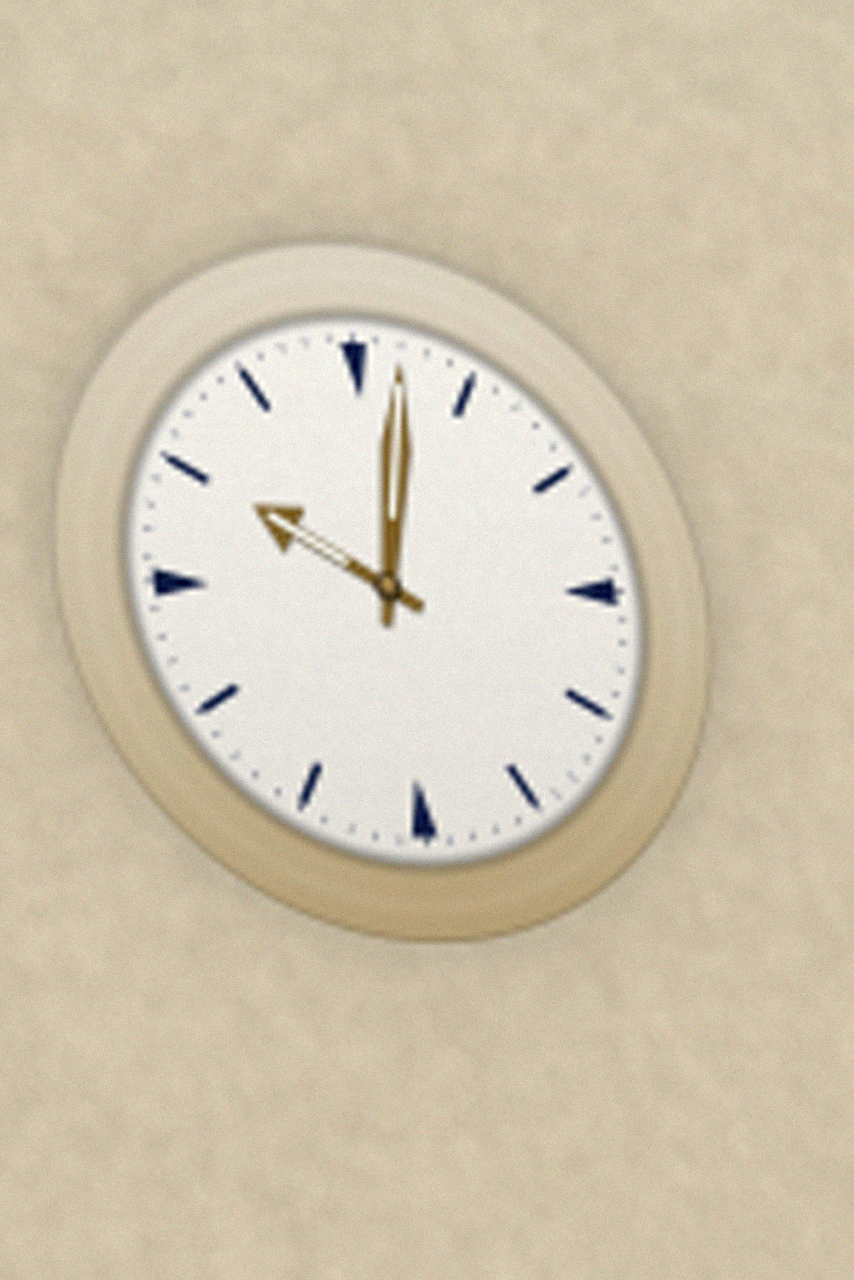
10:02
